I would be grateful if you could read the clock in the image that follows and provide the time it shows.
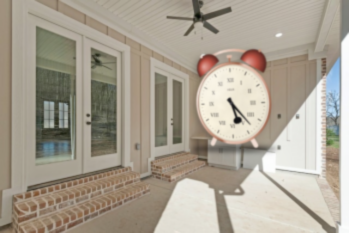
5:23
